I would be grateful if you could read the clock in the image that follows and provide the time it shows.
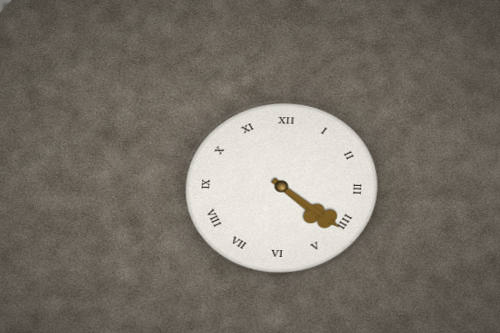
4:21
